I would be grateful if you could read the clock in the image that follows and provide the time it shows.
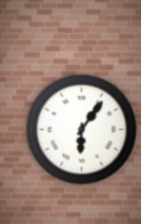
6:06
